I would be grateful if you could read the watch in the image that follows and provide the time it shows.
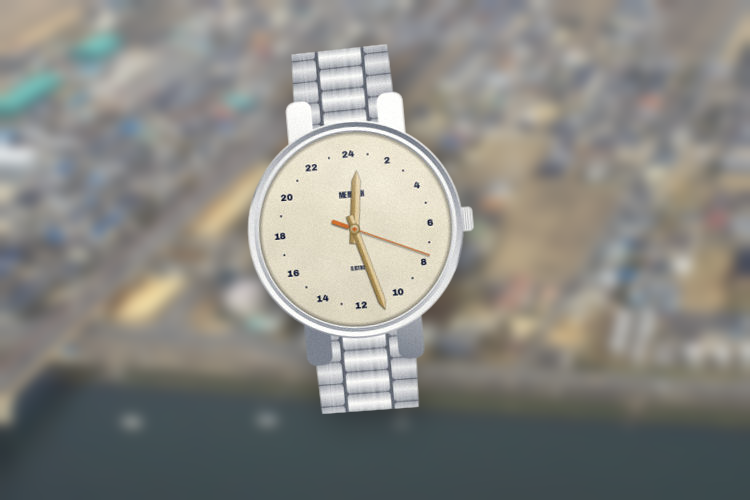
0:27:19
